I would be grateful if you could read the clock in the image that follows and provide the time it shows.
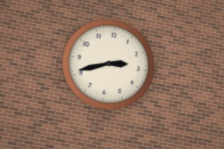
2:41
